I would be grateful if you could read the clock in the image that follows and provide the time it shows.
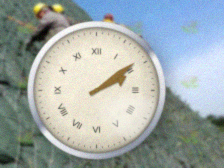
2:09
